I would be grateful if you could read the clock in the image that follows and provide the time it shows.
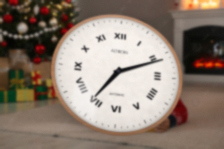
7:11
